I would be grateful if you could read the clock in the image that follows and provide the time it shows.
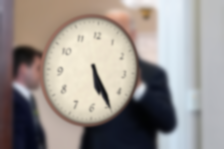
5:25
